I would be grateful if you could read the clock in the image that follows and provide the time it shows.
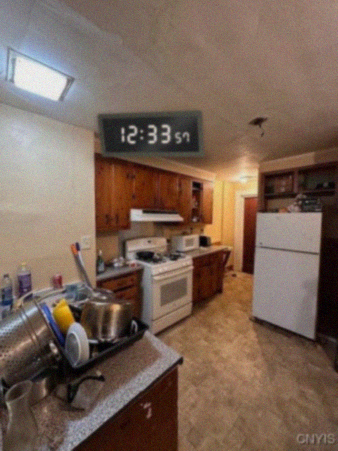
12:33
